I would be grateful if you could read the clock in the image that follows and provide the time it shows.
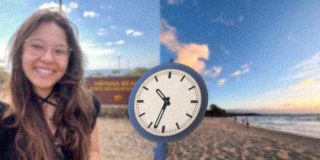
10:33
